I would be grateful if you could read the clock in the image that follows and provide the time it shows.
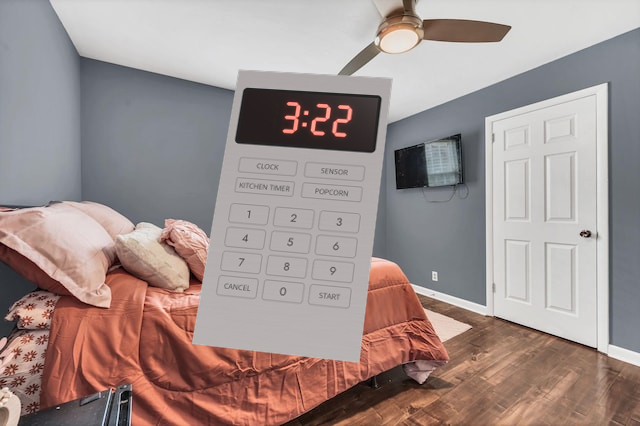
3:22
